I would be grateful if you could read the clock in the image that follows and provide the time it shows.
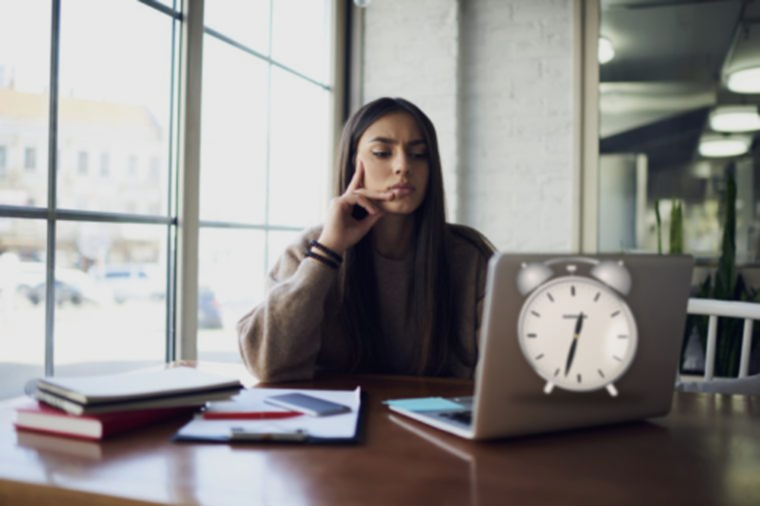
12:33
